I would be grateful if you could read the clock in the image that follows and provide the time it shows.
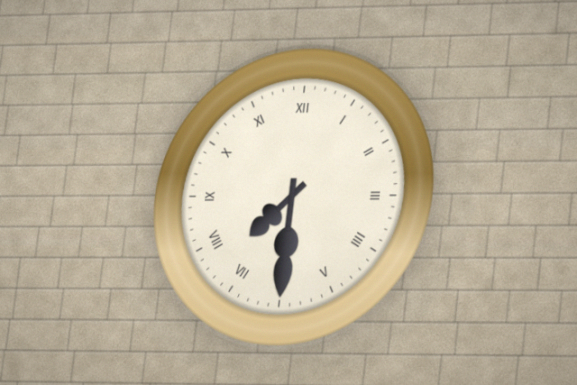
7:30
